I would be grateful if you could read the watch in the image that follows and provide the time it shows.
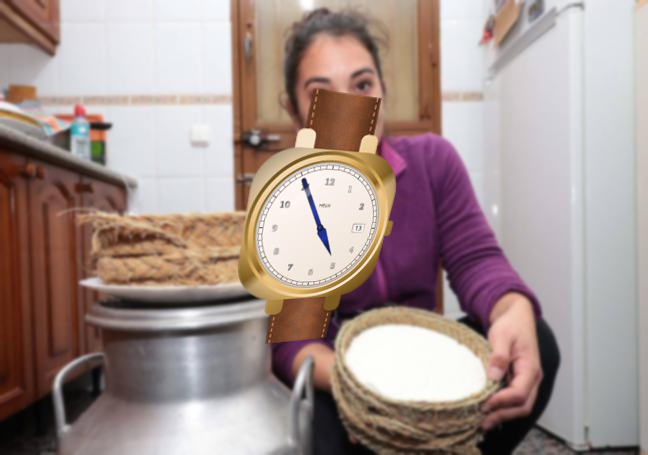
4:55
